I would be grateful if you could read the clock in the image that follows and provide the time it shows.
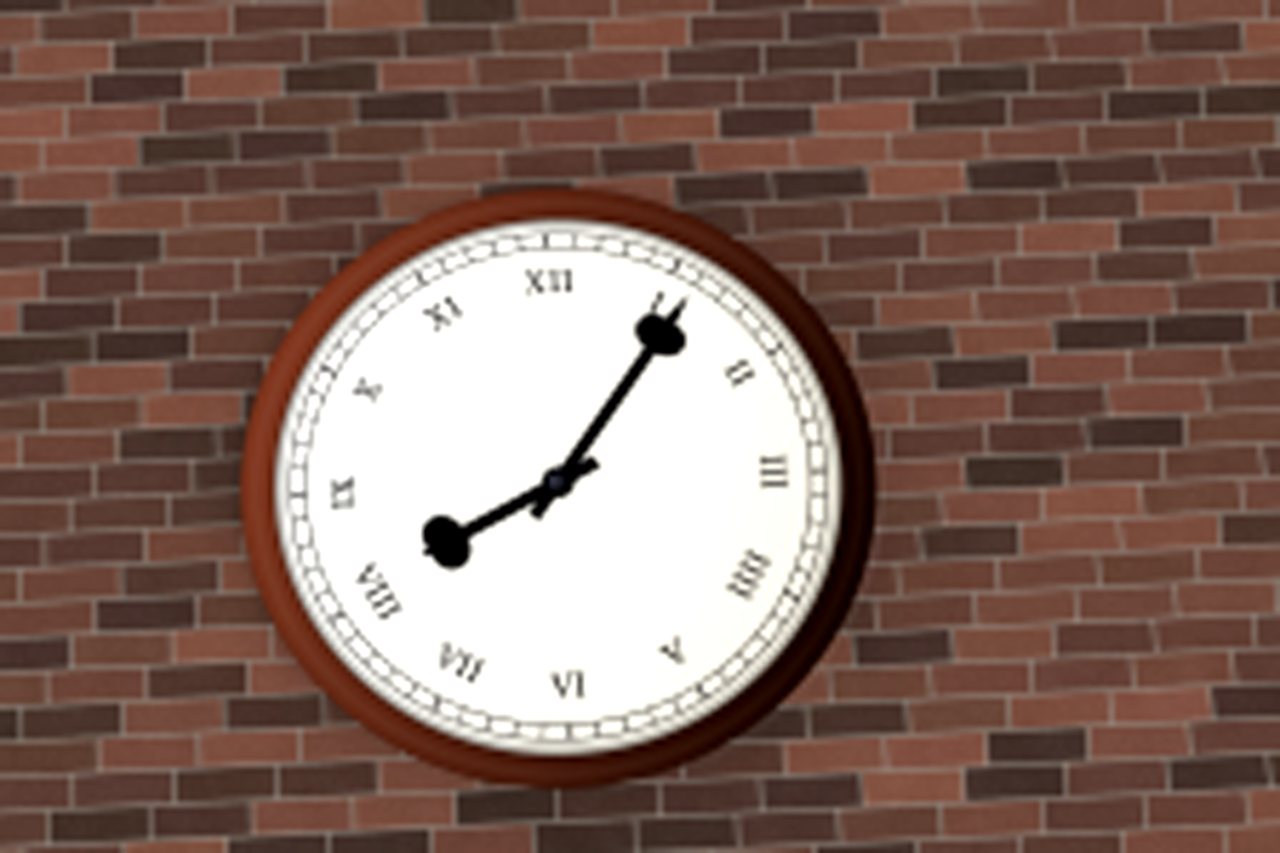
8:06
